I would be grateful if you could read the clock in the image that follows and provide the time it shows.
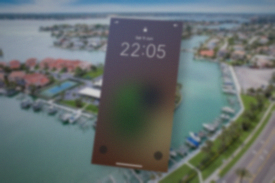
22:05
